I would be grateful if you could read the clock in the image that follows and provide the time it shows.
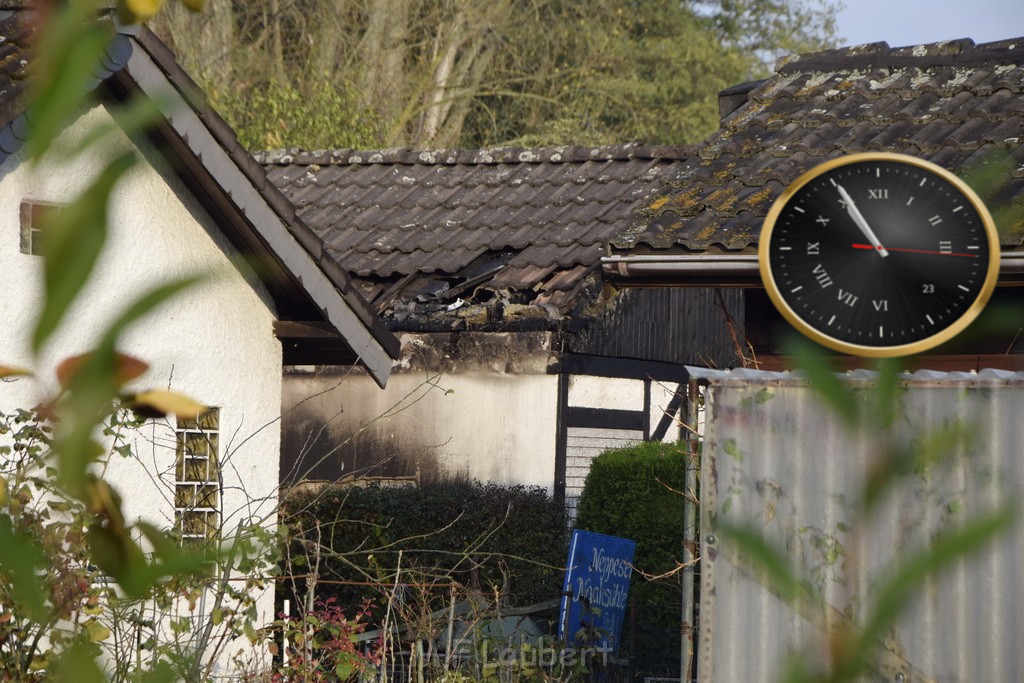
10:55:16
